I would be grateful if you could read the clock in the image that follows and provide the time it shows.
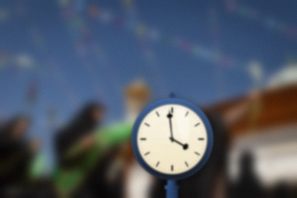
3:59
